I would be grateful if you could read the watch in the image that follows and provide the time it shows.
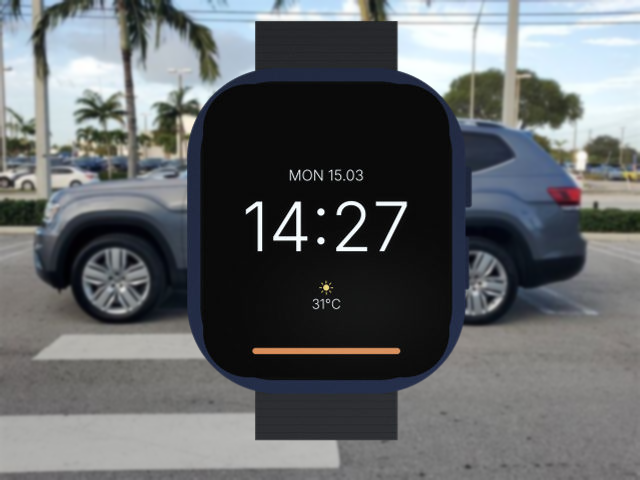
14:27
